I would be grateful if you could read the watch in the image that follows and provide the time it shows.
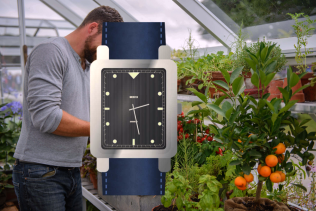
2:28
